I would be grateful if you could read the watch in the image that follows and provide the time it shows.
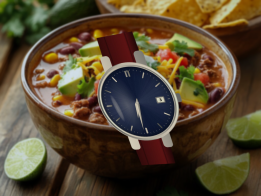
6:31
